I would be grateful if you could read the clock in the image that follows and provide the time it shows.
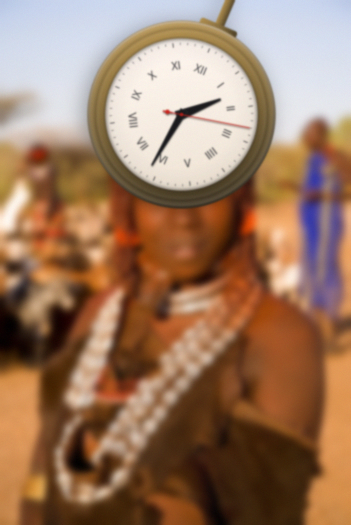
1:31:13
